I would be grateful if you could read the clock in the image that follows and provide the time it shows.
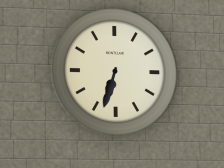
6:33
